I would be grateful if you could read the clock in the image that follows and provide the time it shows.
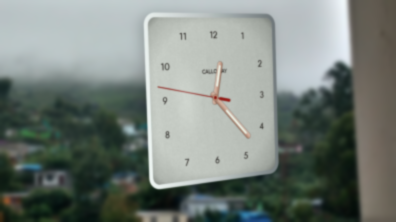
12:22:47
